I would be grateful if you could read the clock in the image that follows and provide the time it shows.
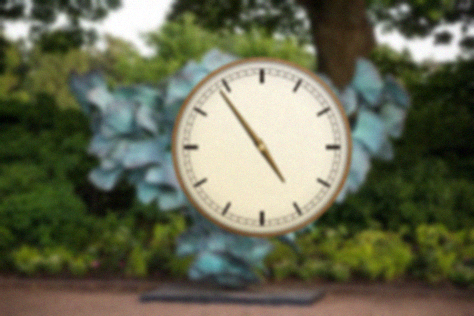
4:54
